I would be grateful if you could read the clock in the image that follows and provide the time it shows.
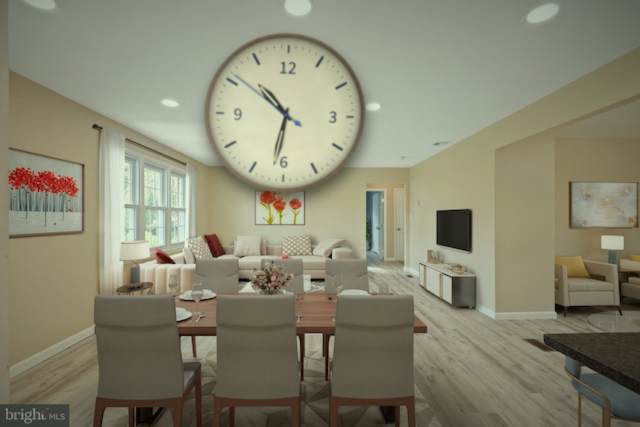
10:31:51
